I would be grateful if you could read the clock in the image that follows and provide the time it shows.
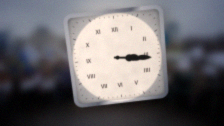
3:16
